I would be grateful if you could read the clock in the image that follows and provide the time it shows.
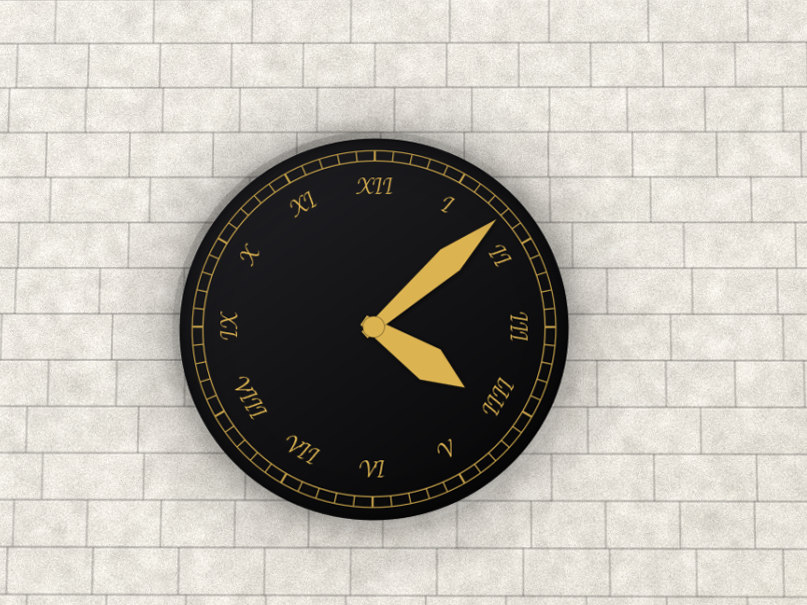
4:08
